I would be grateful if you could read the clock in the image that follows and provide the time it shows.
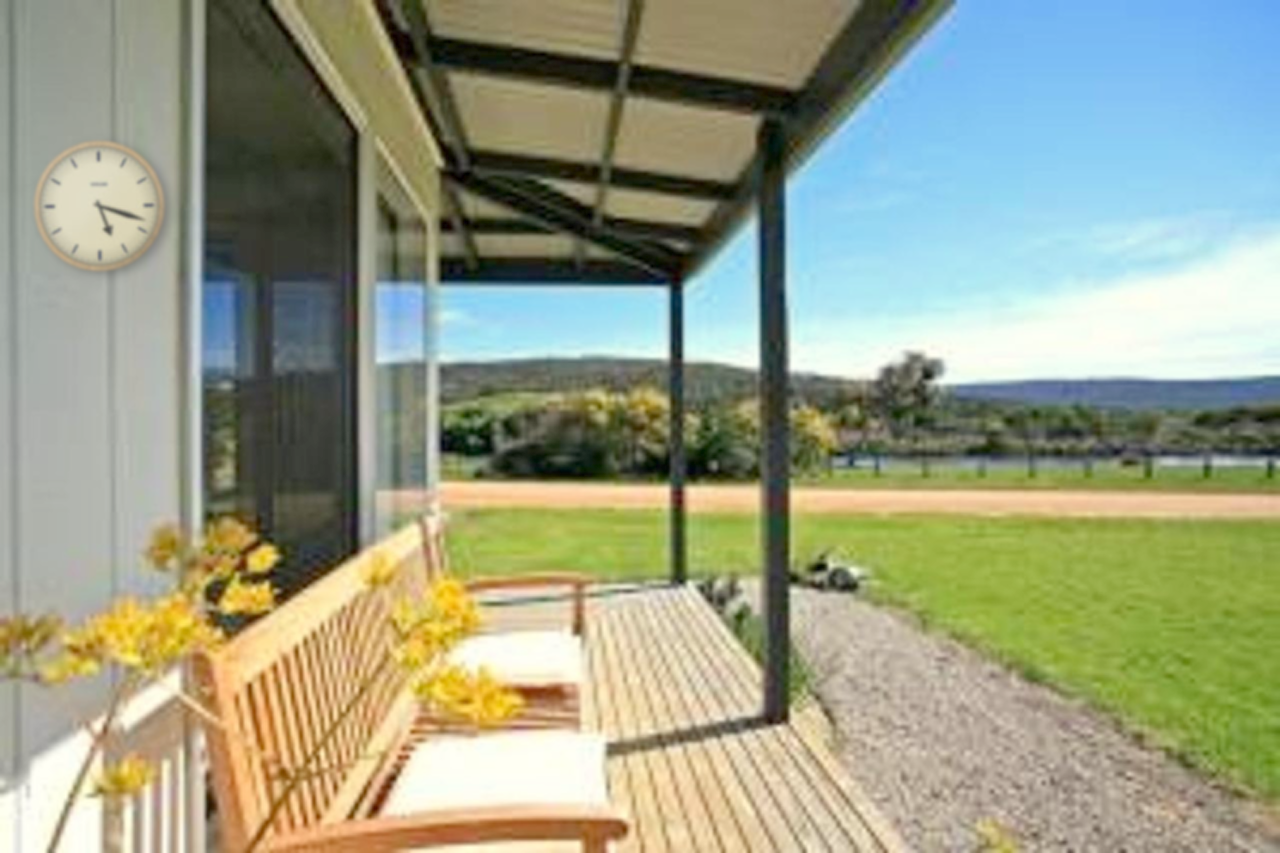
5:18
